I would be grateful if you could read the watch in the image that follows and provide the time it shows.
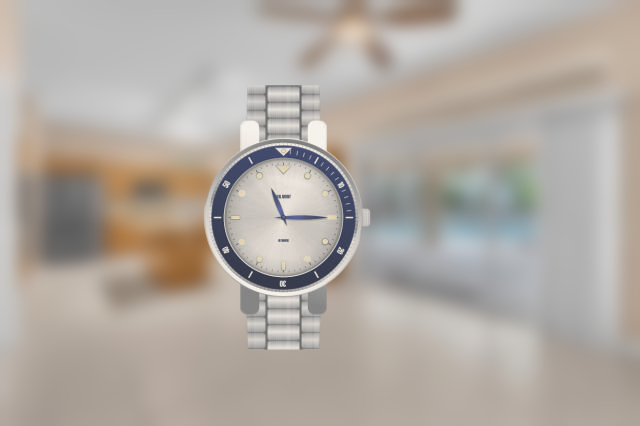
11:15
